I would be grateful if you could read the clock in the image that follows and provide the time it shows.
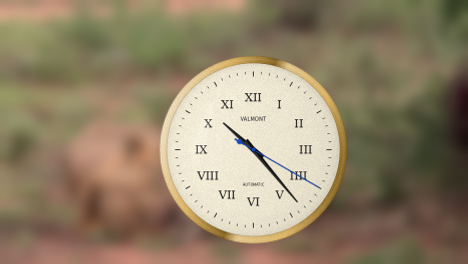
10:23:20
